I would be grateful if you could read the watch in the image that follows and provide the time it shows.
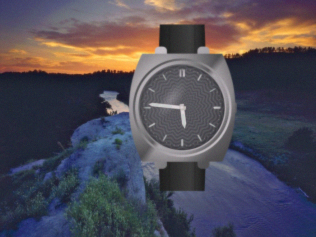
5:46
